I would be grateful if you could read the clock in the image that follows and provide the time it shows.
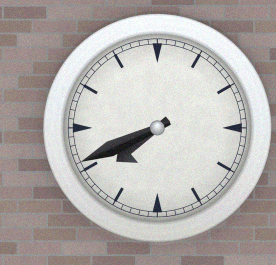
7:41
